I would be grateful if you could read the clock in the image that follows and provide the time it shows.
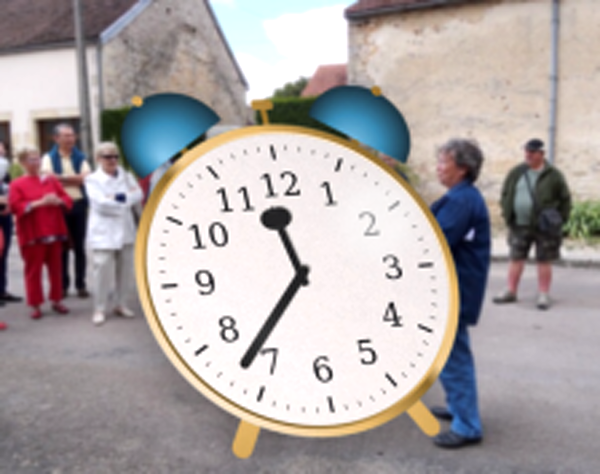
11:37
